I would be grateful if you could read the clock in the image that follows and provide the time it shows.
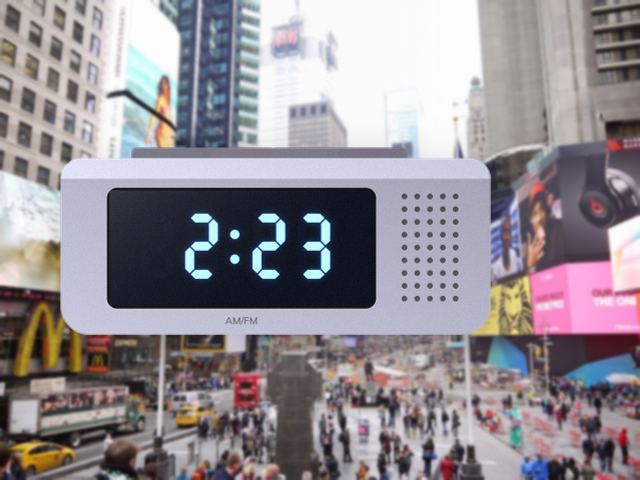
2:23
